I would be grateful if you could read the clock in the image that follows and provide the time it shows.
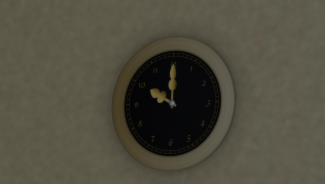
10:00
